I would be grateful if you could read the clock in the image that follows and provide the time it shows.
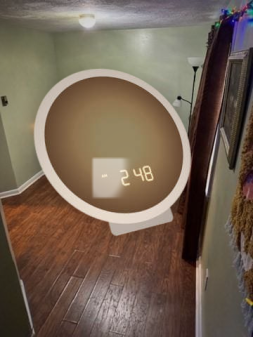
2:48
